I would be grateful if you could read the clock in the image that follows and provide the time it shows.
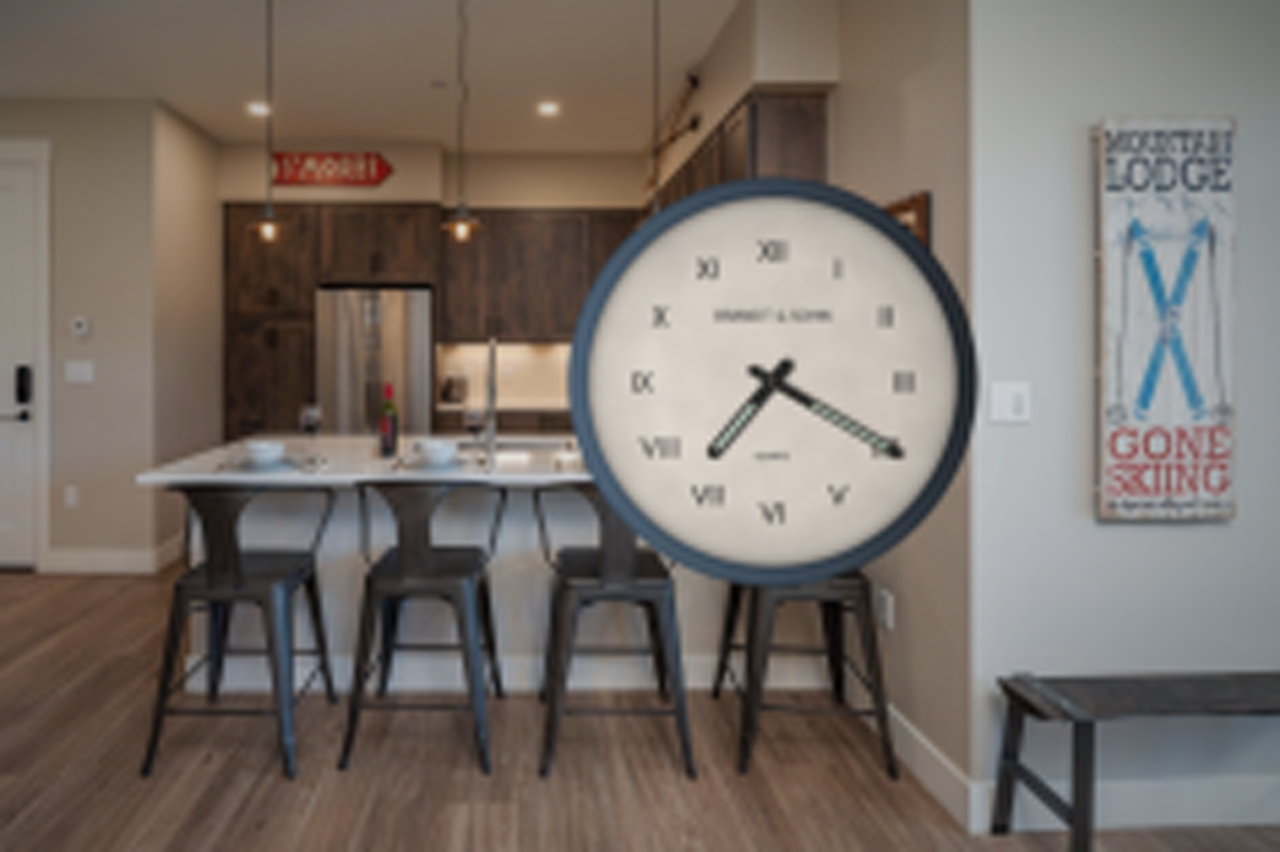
7:20
